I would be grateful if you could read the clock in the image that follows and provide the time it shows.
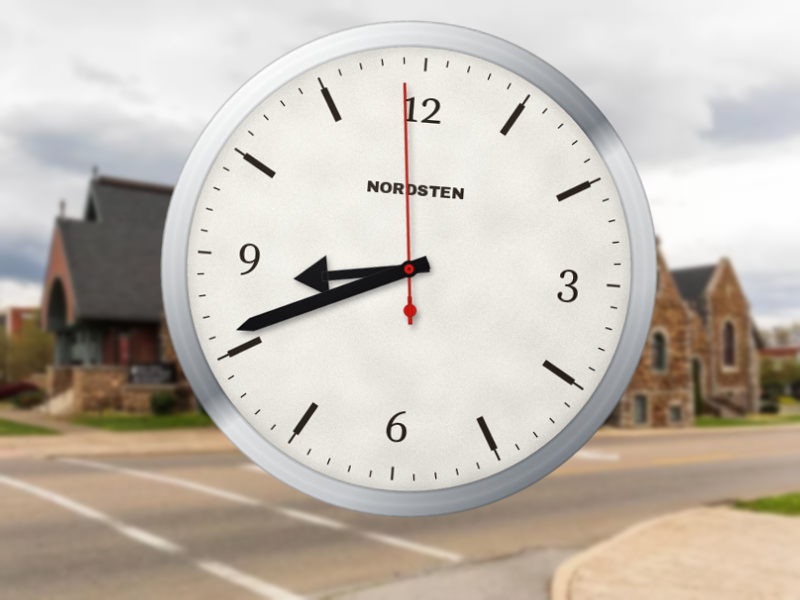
8:40:59
